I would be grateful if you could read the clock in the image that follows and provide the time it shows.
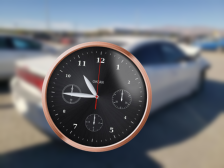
10:45
